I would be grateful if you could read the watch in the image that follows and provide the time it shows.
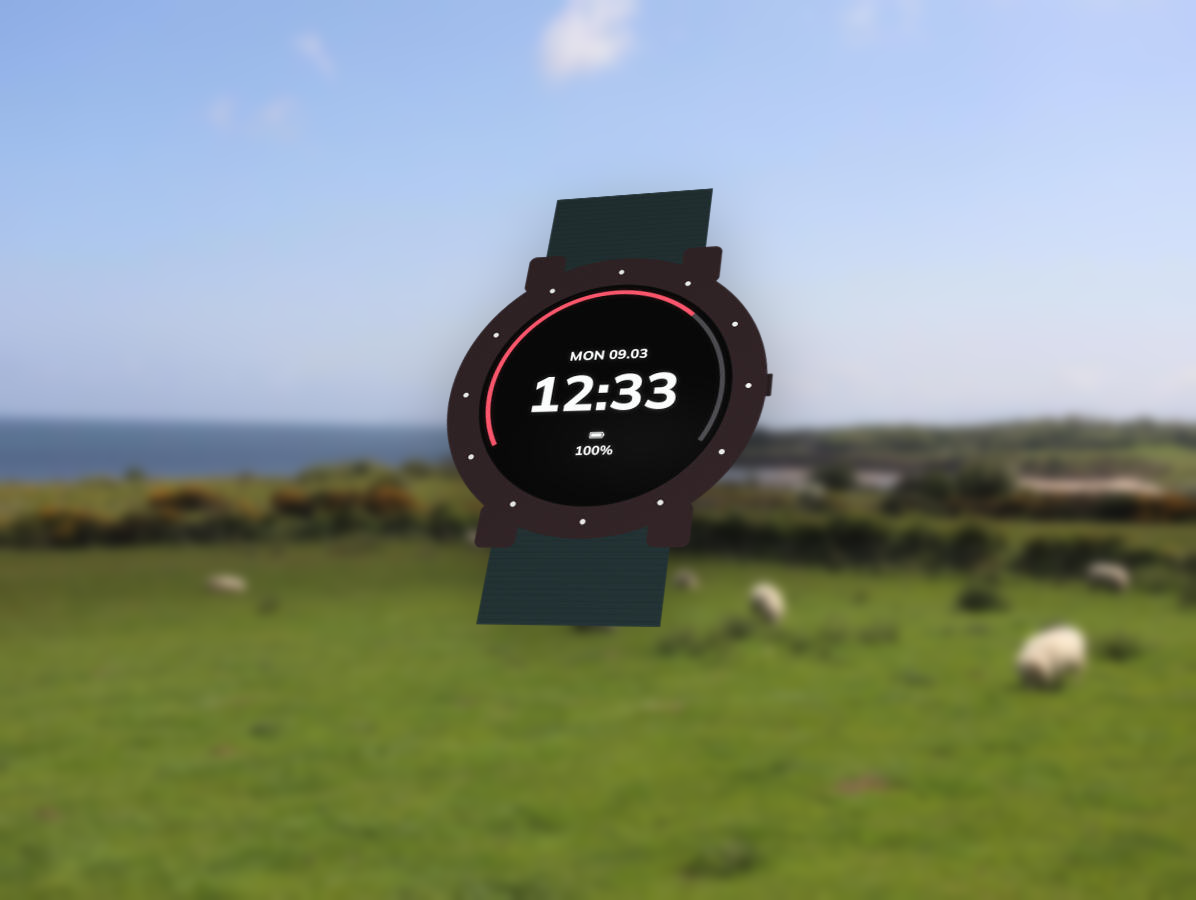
12:33
